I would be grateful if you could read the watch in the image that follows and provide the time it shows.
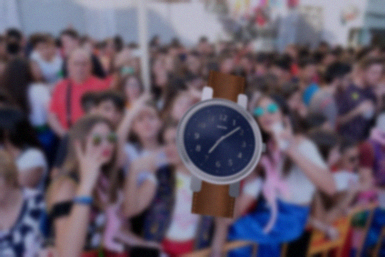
7:08
